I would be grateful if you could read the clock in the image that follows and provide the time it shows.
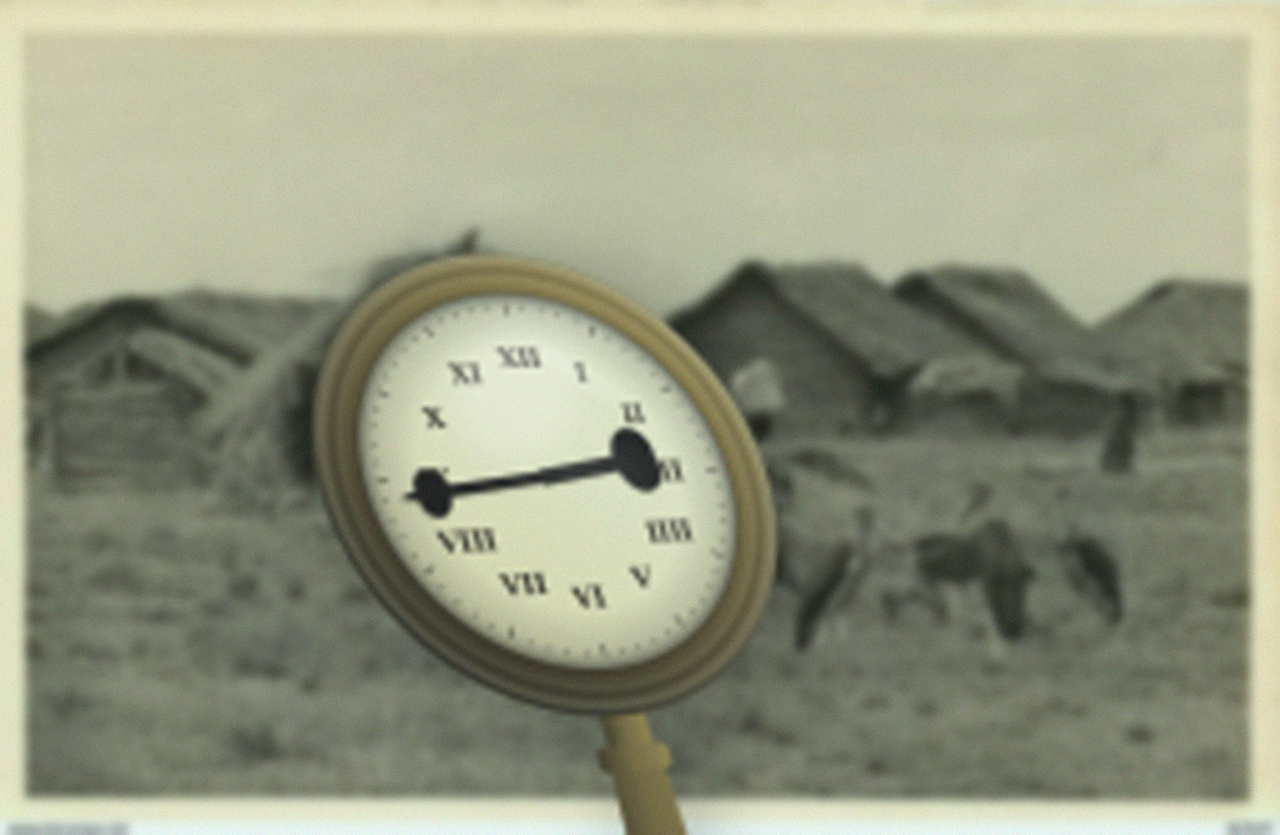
2:44
